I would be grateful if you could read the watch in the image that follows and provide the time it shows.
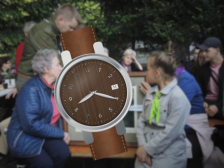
8:20
